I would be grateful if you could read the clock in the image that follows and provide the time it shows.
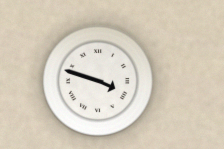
3:48
